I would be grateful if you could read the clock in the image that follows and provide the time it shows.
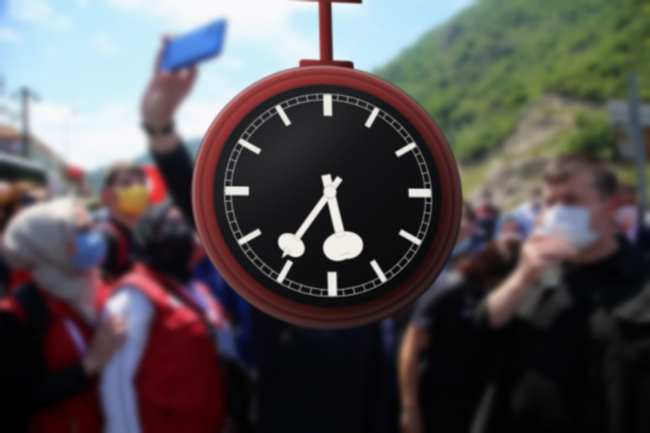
5:36
